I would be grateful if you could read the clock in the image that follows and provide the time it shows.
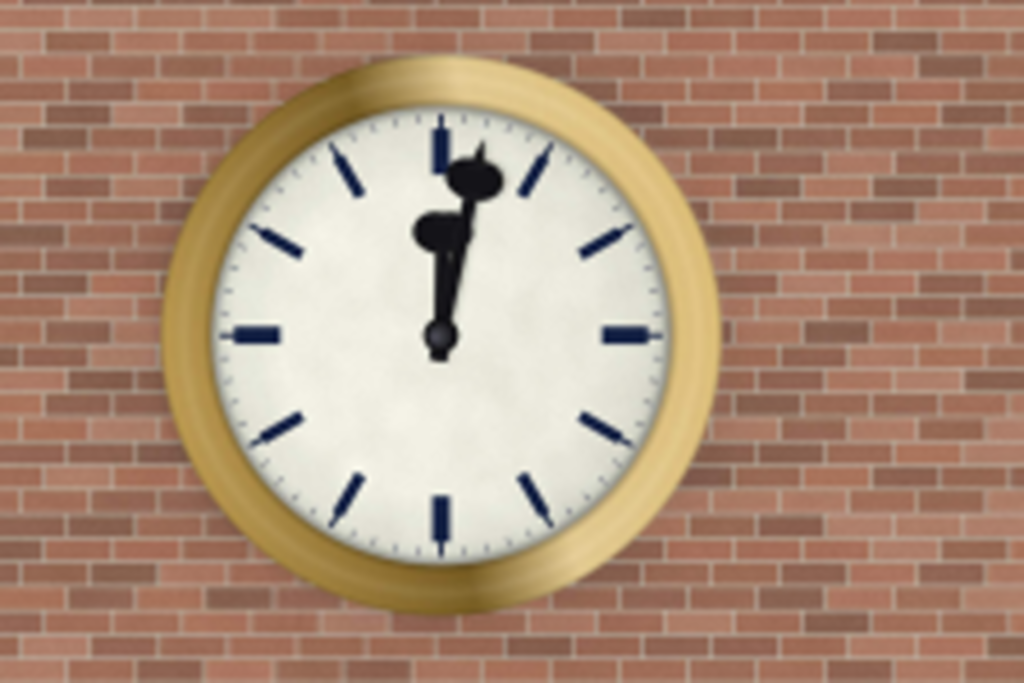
12:02
